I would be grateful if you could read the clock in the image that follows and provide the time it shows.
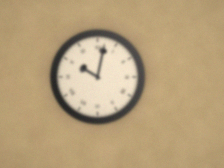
10:02
